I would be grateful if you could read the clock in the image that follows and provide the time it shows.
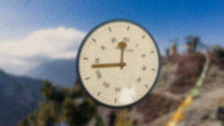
11:43
